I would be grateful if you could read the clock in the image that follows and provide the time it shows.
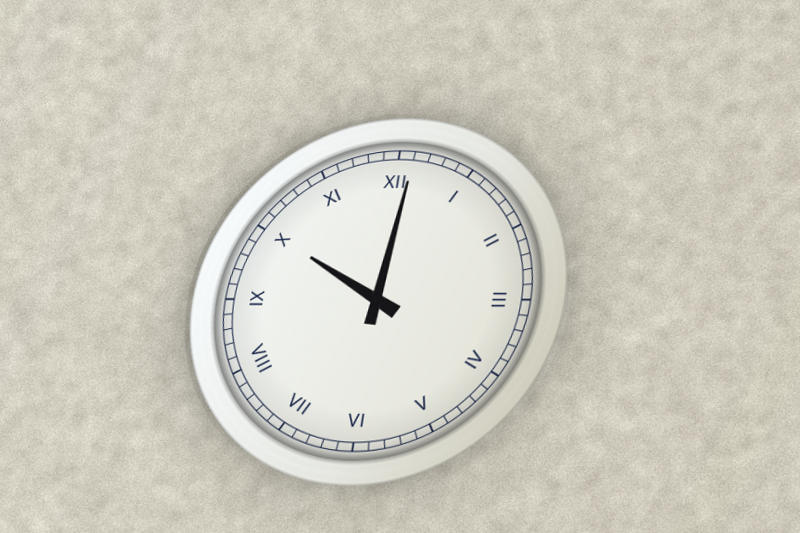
10:01
